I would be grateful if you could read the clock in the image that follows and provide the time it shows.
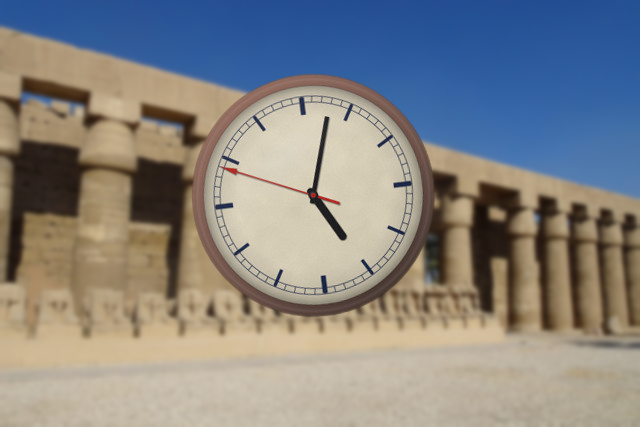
5:02:49
